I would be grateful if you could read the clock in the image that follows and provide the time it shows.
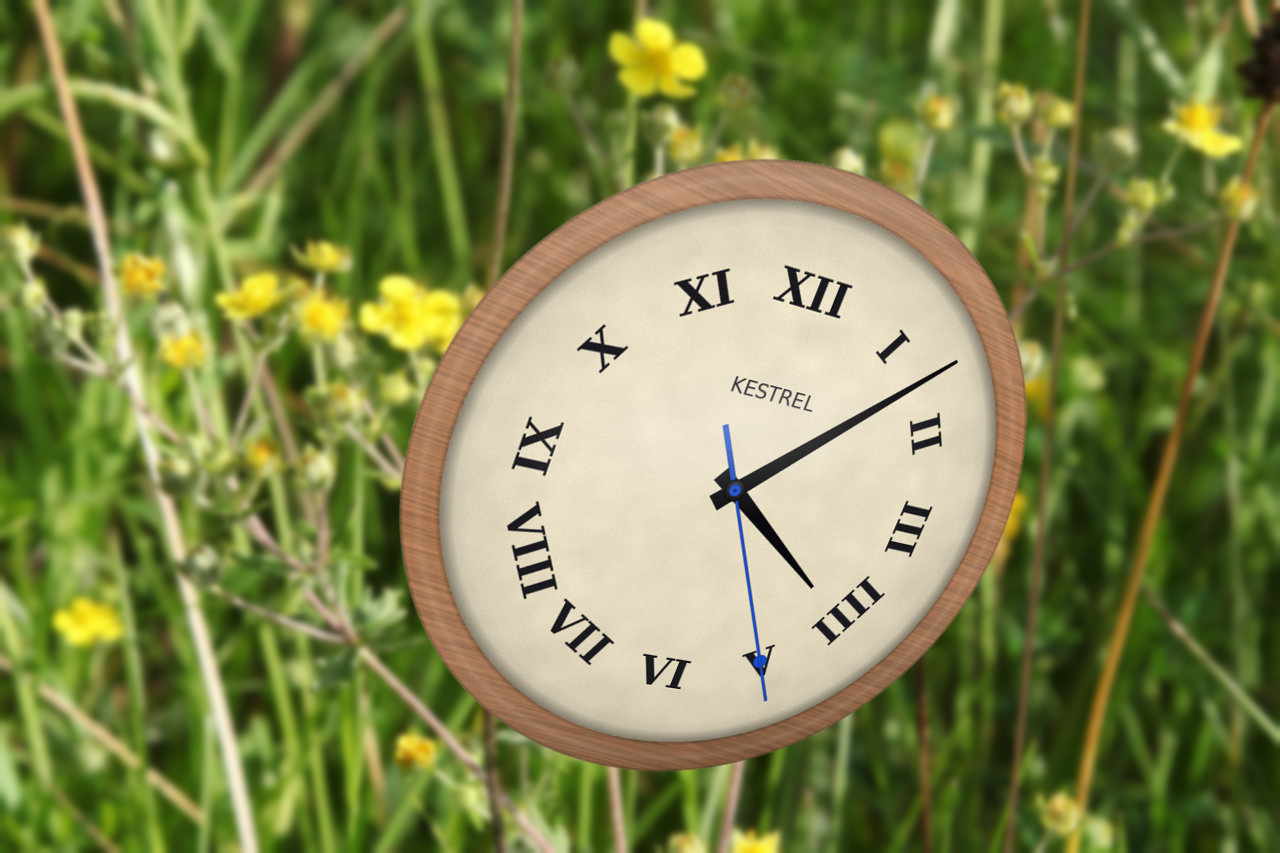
4:07:25
